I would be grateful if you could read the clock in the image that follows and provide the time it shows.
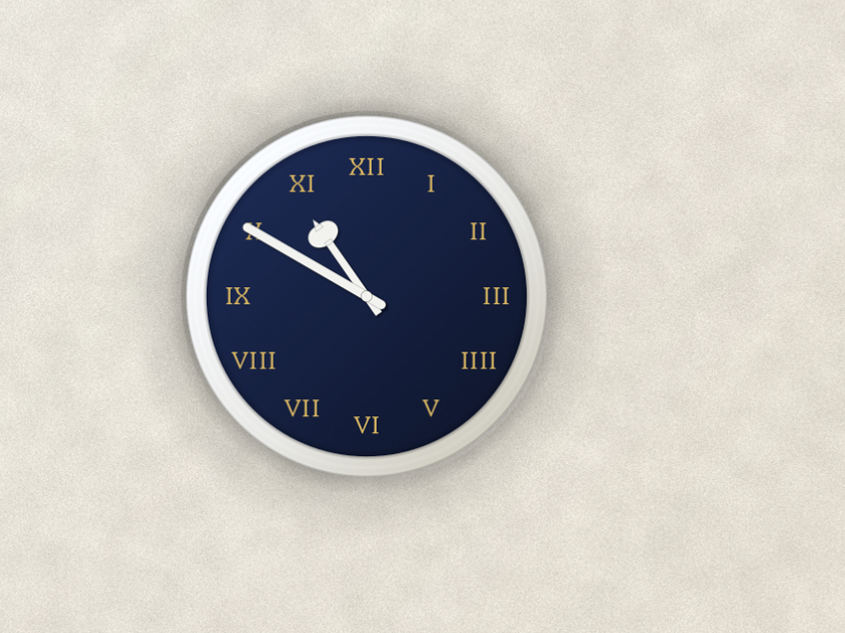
10:50
